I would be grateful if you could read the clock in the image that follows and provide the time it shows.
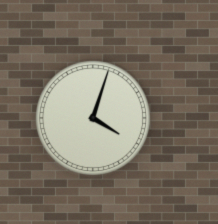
4:03
